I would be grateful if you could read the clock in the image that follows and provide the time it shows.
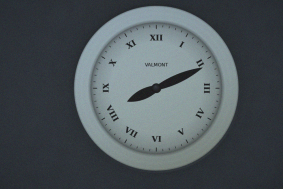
8:11
